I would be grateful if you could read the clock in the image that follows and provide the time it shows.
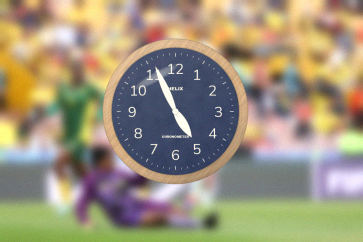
4:56
